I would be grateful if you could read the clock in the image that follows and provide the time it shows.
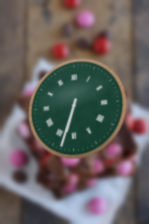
6:33
